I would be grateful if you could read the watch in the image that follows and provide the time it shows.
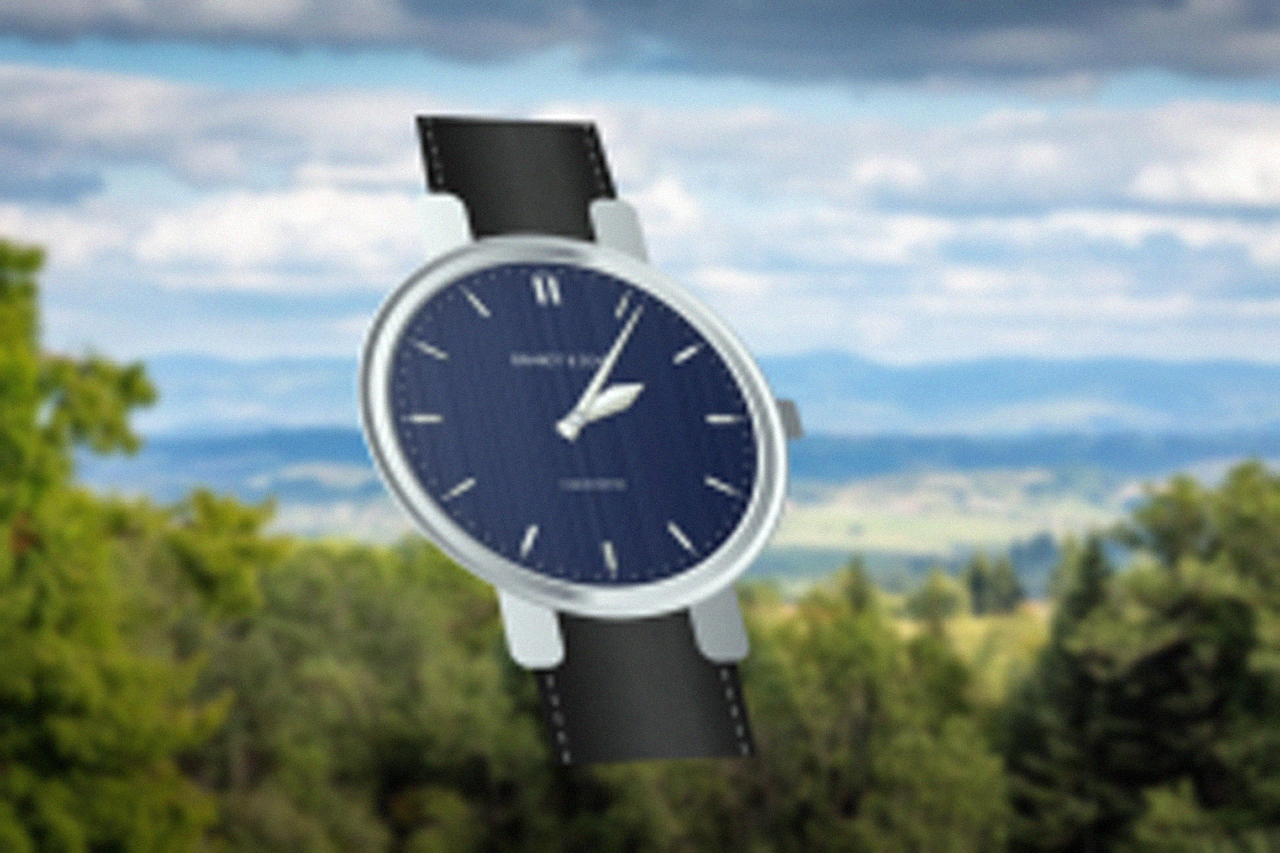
2:06
